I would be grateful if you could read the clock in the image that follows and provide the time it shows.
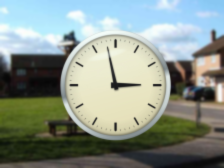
2:58
